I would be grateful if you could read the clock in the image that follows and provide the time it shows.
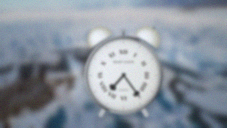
7:24
